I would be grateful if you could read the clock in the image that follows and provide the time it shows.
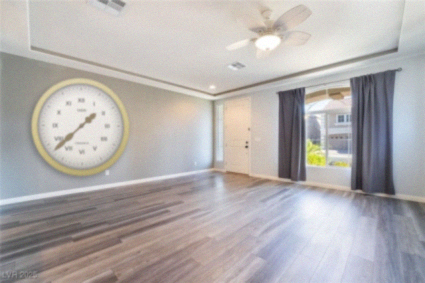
1:38
